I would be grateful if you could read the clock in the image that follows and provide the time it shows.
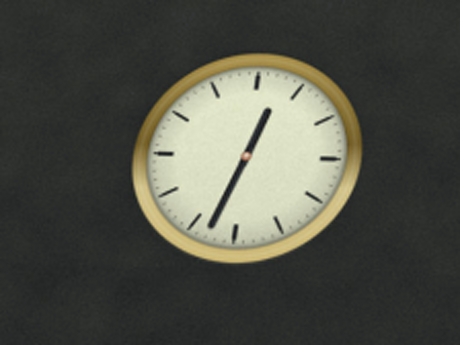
12:33
